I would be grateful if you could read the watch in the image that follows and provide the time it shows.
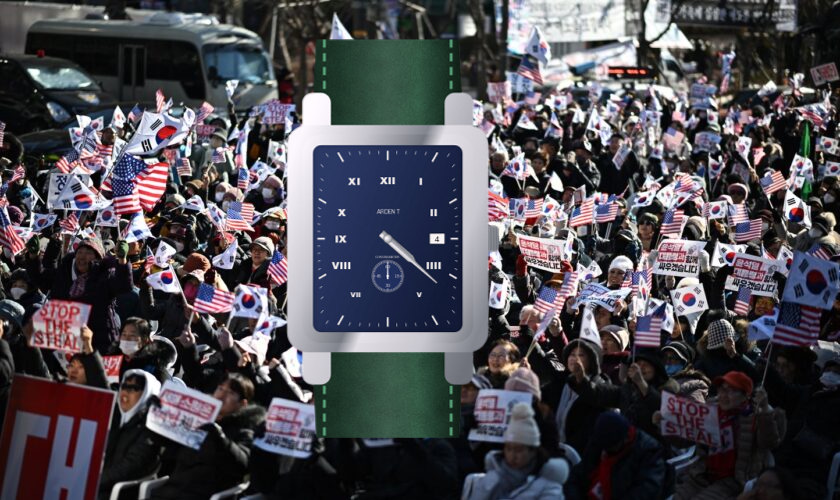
4:22
